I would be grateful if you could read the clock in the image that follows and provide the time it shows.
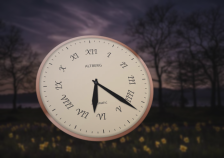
6:22
